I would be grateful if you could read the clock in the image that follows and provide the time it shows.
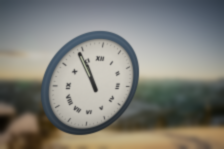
10:54
